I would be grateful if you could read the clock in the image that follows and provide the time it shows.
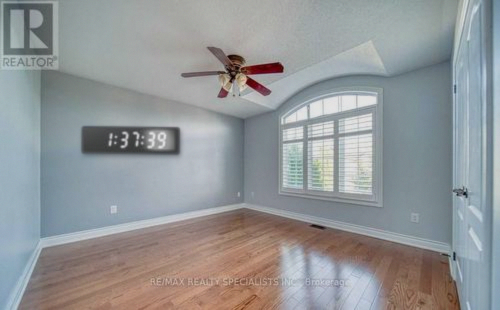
1:37:39
